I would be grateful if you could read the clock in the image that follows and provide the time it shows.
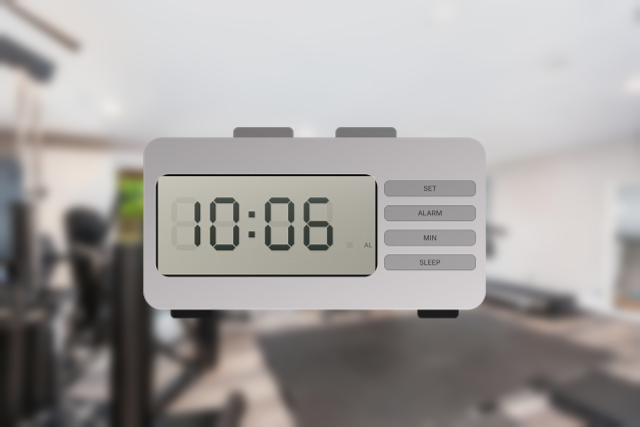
10:06
